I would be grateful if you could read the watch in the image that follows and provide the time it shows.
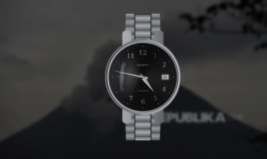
4:47
